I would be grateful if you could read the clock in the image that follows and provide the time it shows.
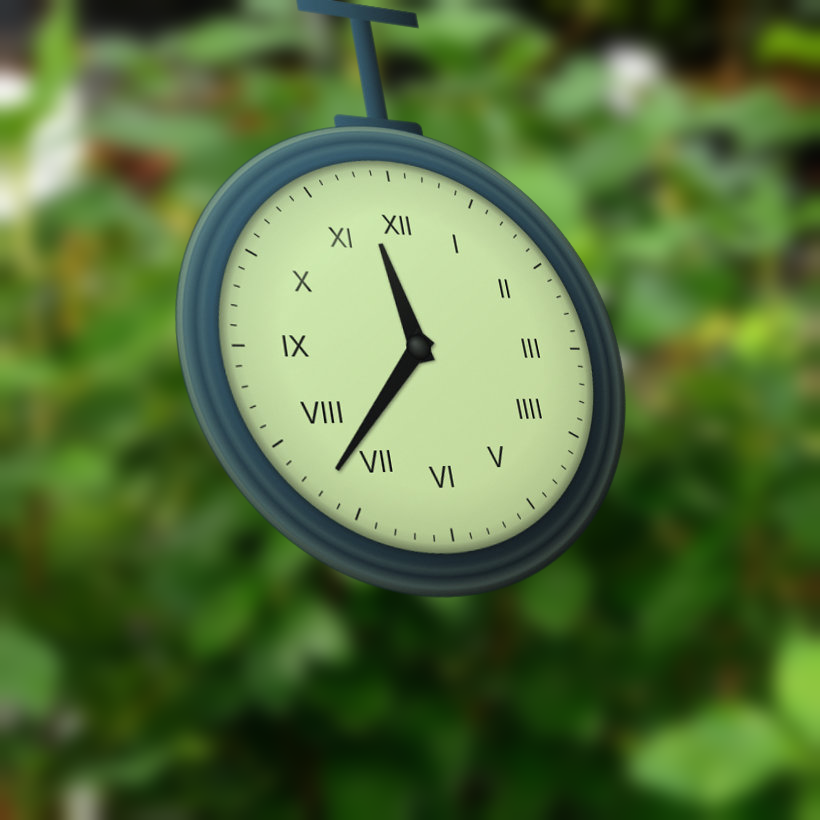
11:37
